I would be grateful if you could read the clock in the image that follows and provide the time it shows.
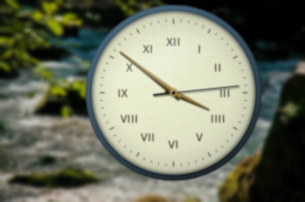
3:51:14
